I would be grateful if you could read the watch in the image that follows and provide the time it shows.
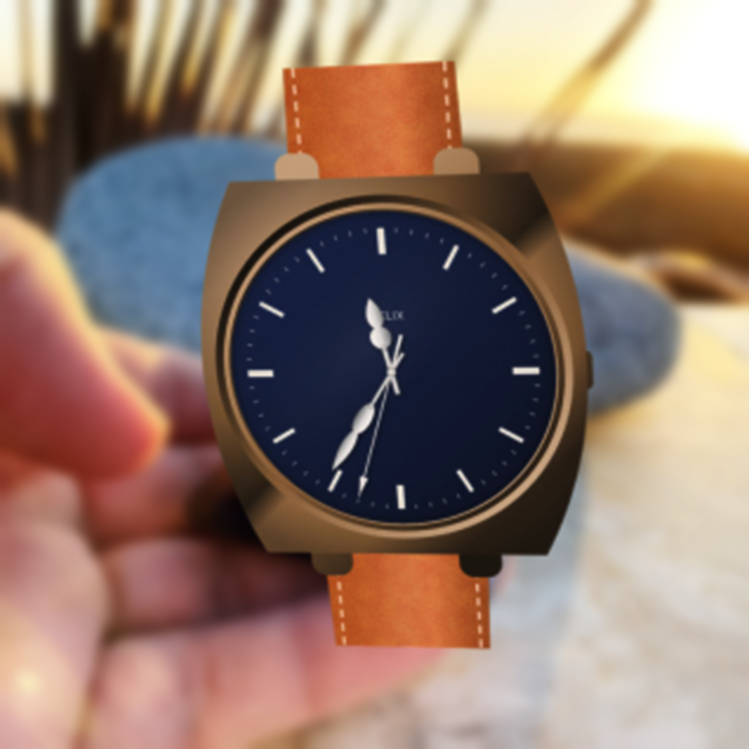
11:35:33
